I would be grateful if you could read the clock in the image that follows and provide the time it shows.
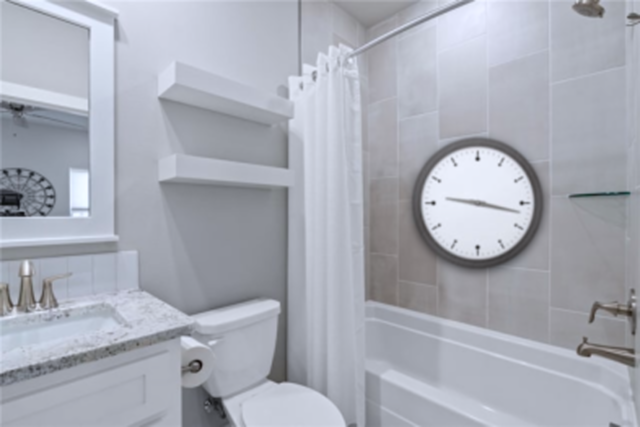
9:17
